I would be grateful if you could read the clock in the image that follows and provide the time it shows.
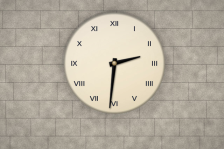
2:31
